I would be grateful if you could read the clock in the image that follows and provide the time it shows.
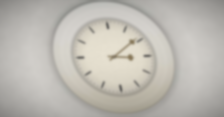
3:09
